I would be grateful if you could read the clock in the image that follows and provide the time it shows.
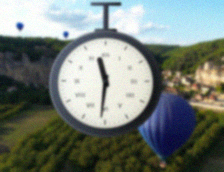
11:31
